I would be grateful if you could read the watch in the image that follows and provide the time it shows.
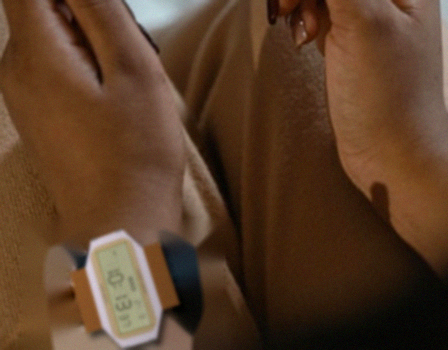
10:13
